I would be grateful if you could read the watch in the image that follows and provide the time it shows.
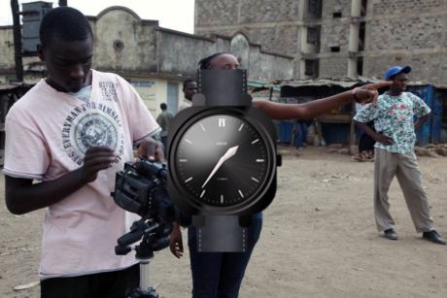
1:36
